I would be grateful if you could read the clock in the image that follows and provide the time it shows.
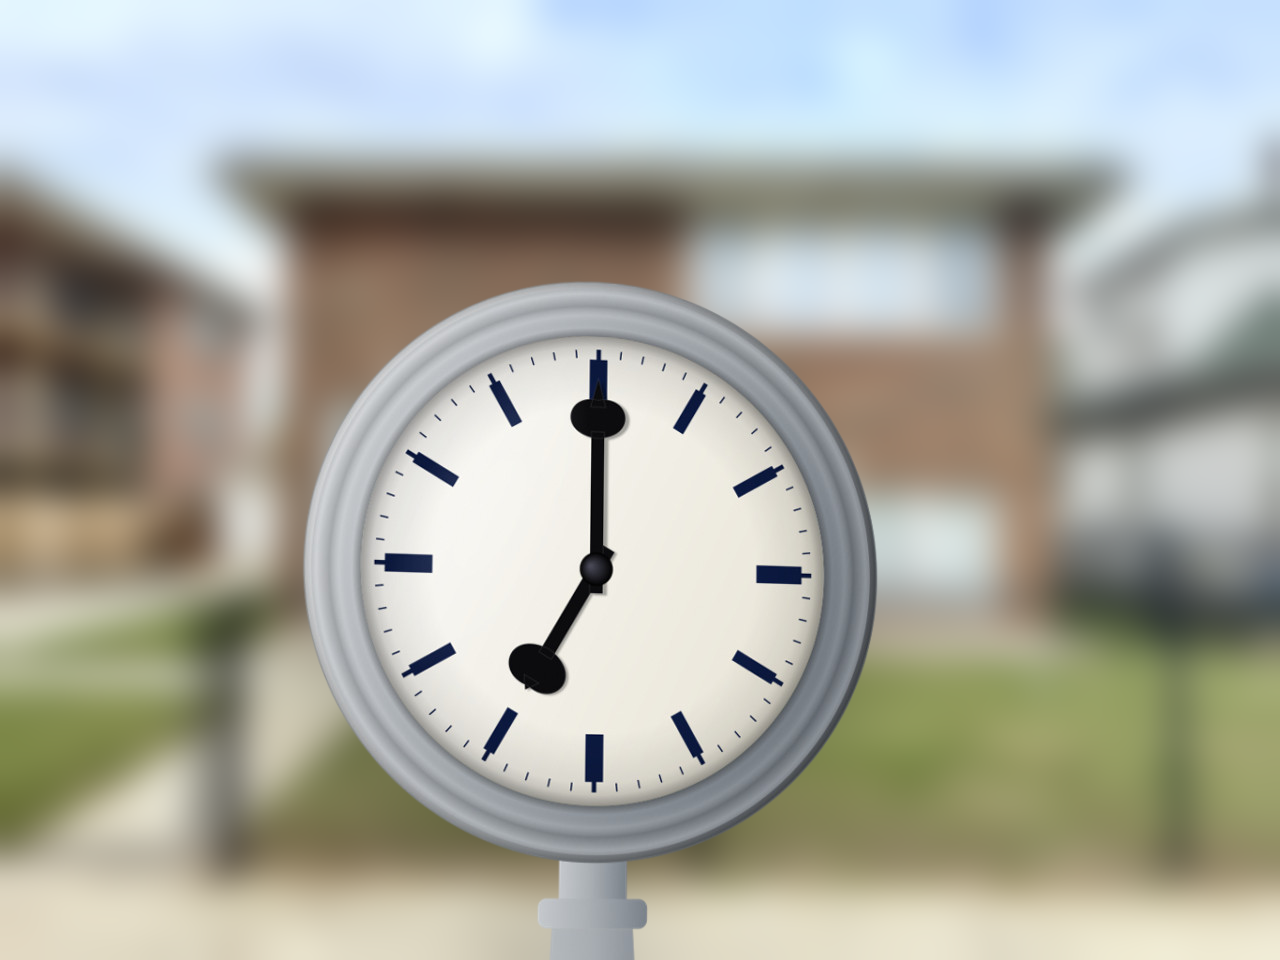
7:00
